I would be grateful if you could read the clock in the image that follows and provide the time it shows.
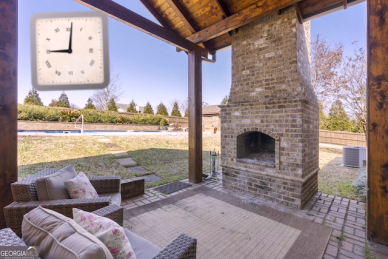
9:01
